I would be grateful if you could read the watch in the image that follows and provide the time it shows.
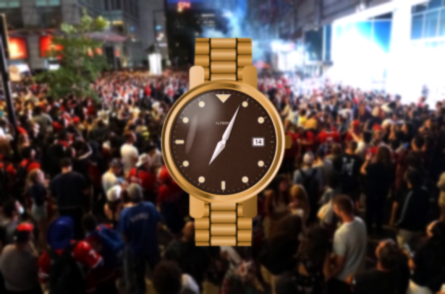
7:04
